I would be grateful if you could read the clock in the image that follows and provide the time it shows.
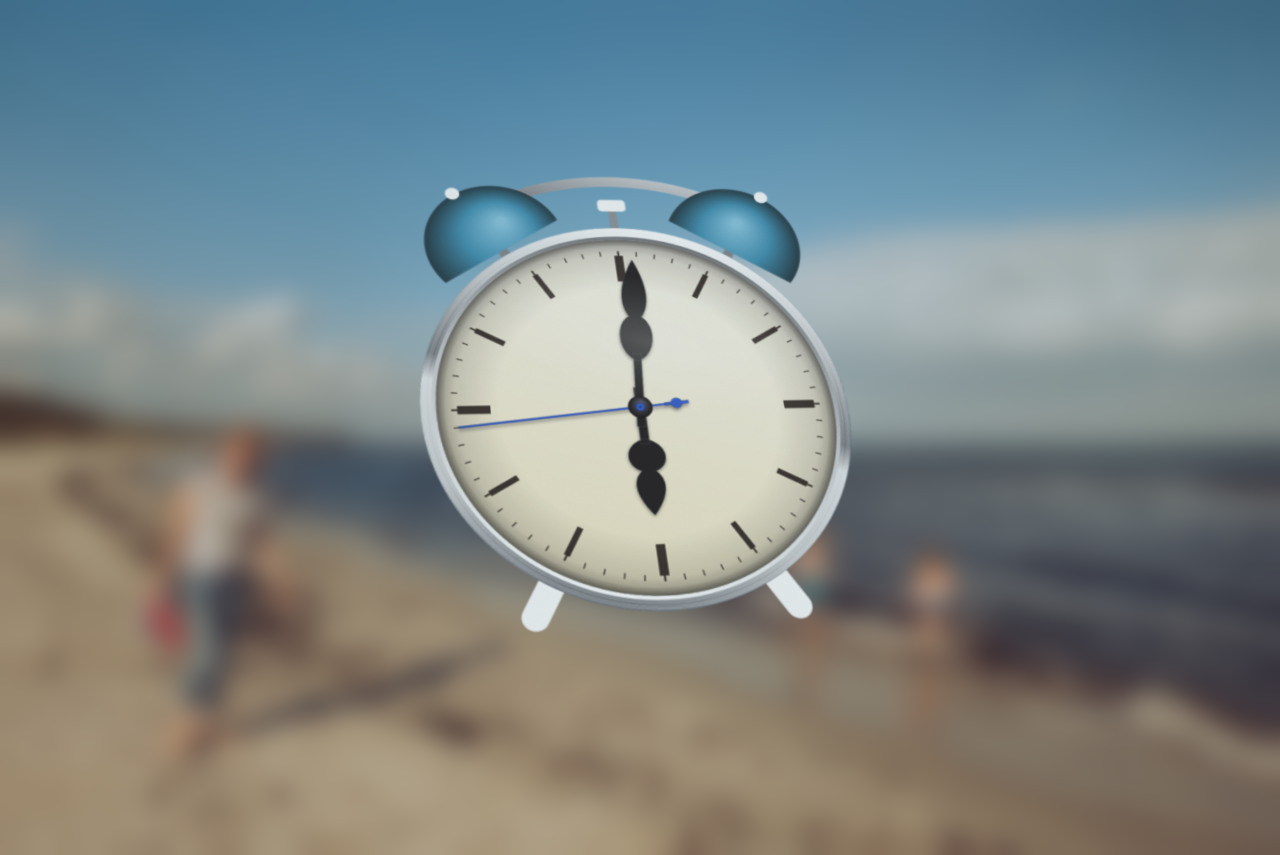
6:00:44
